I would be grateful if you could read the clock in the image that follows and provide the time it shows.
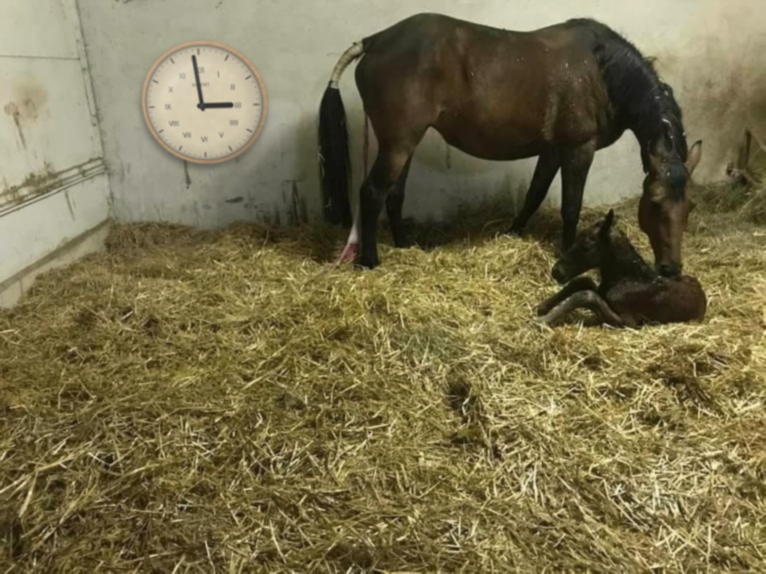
2:59
